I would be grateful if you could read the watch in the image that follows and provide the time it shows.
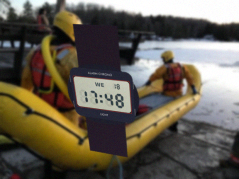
17:48
